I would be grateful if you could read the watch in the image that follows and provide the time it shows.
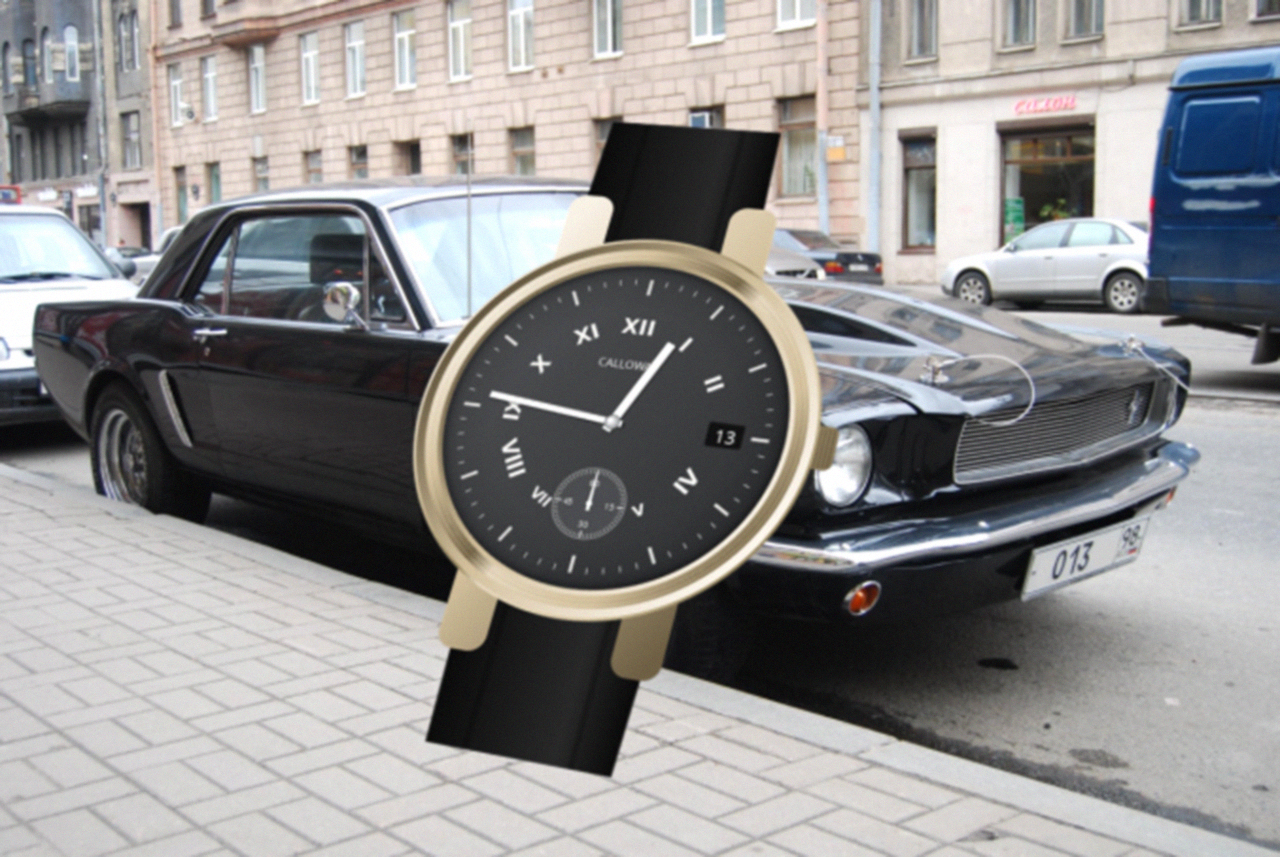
12:46
